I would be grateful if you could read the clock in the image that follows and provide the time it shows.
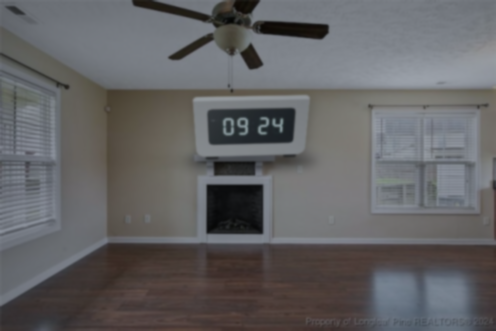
9:24
